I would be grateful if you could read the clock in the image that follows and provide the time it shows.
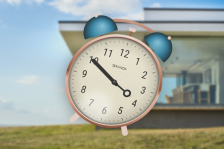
3:50
